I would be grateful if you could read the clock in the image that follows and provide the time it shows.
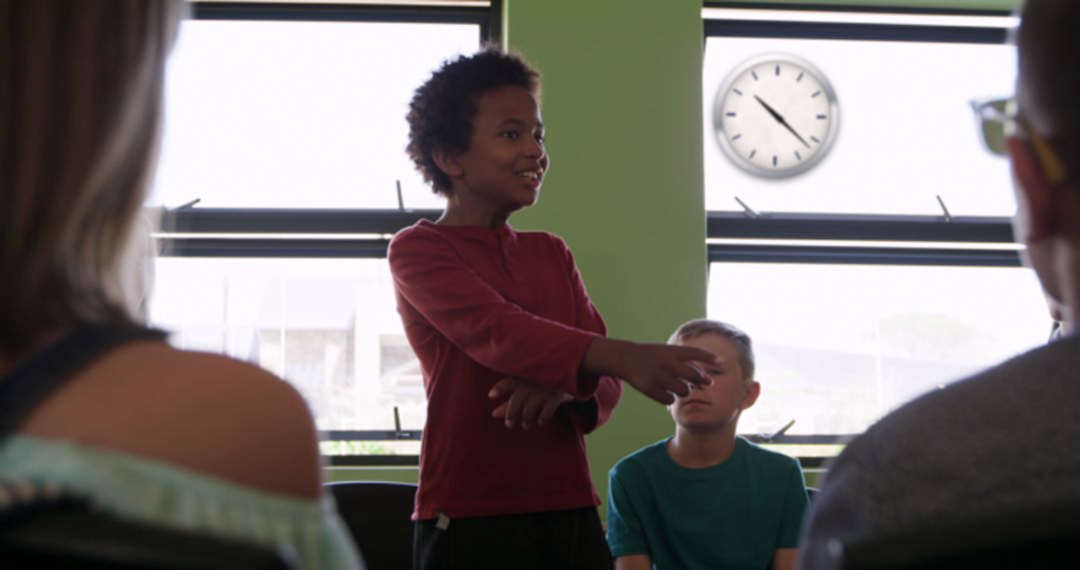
10:22
